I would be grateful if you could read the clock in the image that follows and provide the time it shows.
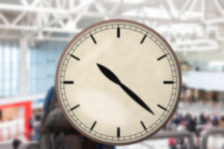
10:22
